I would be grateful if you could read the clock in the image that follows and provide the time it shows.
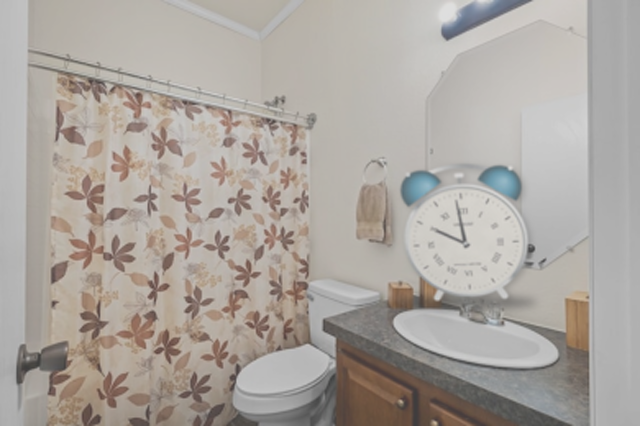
9:59
